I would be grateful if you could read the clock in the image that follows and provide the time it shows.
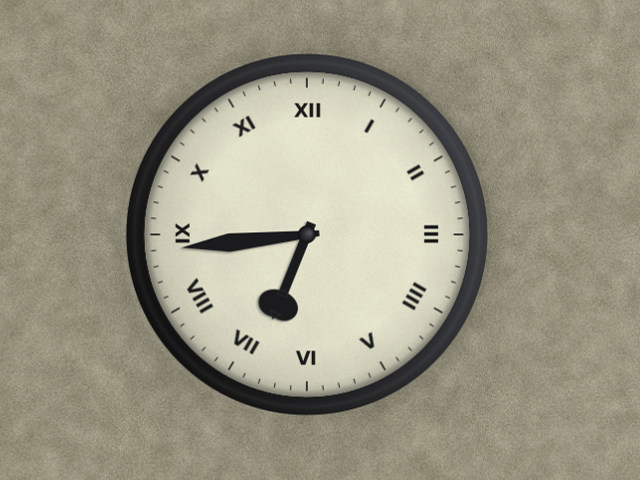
6:44
